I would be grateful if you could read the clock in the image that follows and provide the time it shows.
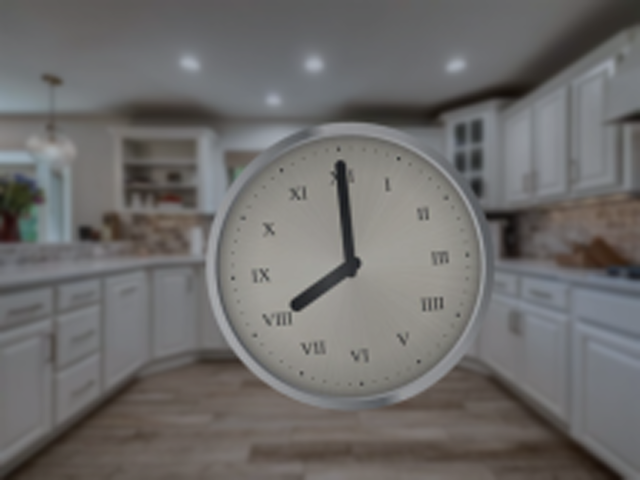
8:00
